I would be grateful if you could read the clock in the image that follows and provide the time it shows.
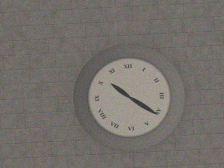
10:21
